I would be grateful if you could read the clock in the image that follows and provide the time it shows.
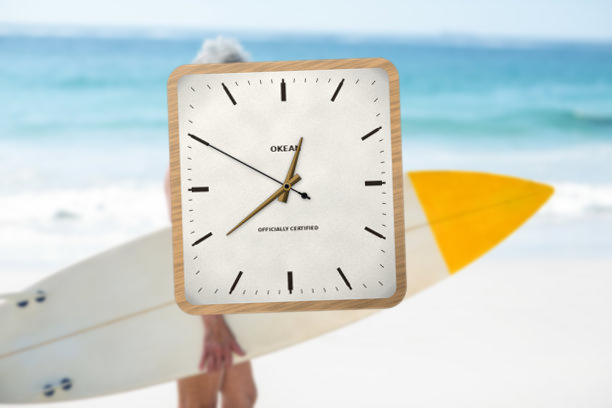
12:38:50
